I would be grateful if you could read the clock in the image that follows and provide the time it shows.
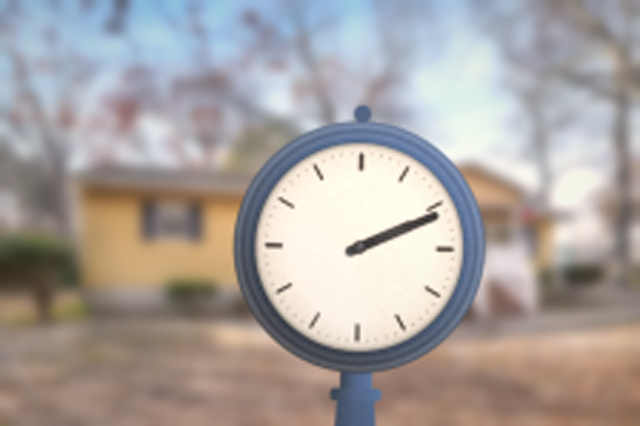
2:11
